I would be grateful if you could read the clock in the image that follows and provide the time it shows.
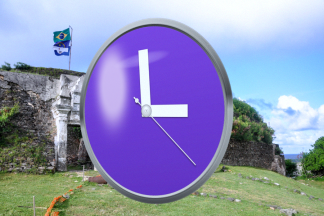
2:59:22
